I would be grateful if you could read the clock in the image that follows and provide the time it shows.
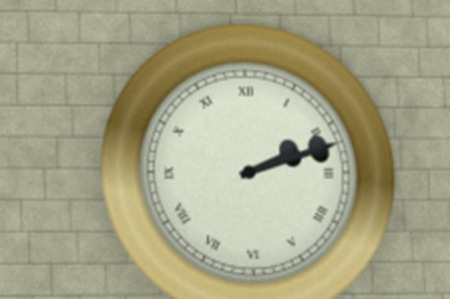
2:12
